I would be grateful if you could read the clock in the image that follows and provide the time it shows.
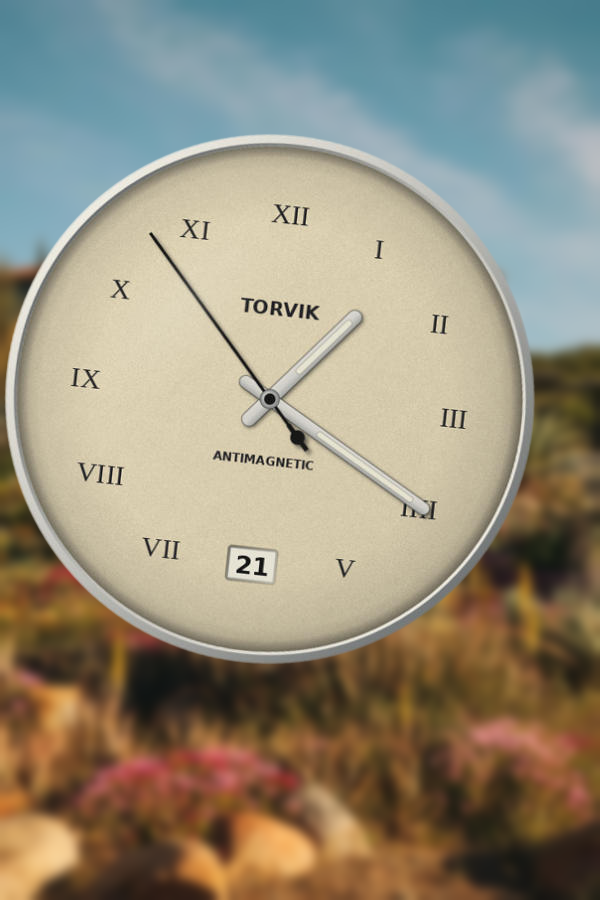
1:19:53
